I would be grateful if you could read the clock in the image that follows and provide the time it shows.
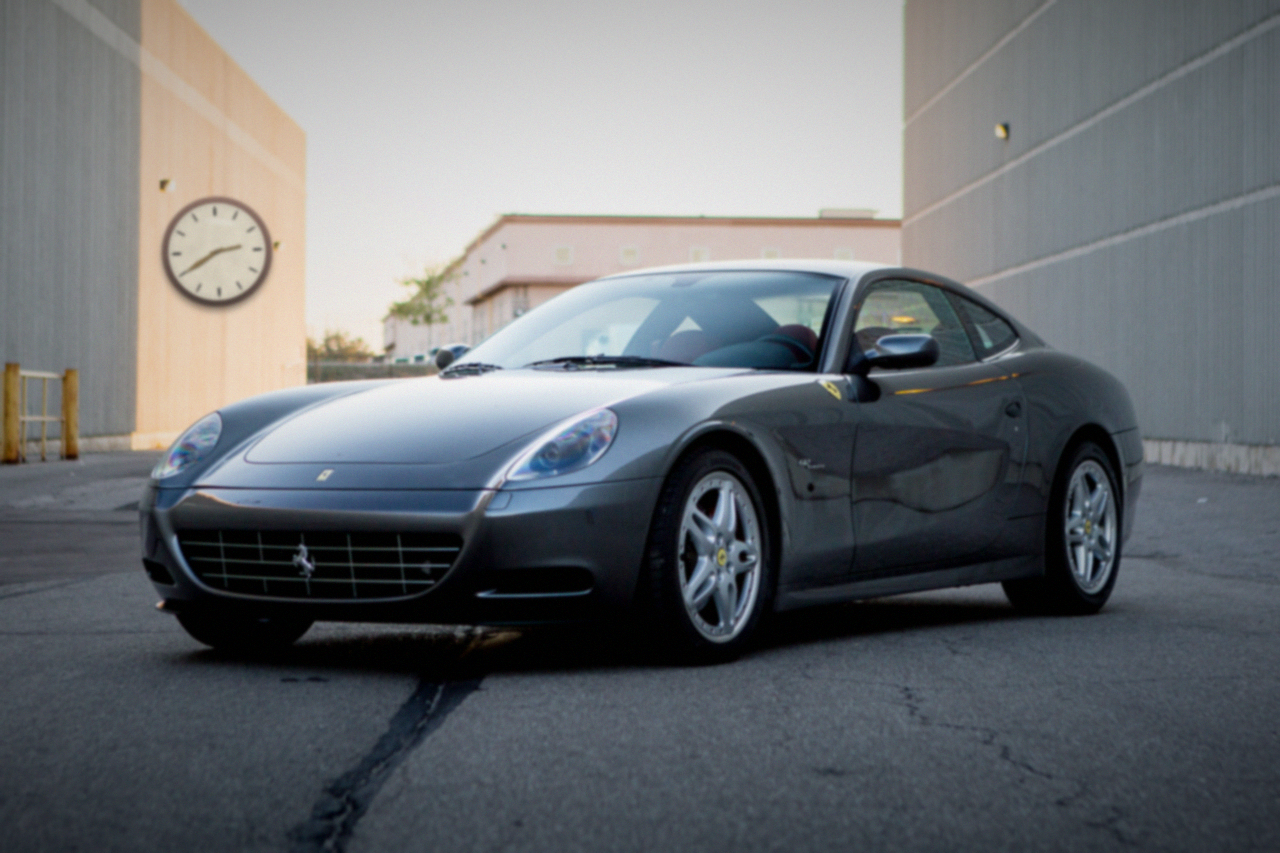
2:40
